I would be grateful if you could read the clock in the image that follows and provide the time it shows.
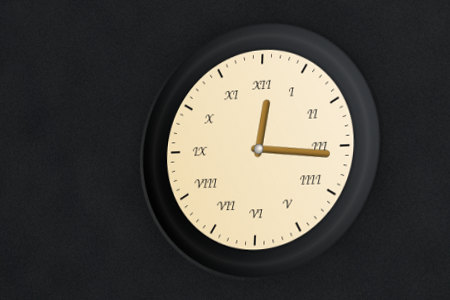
12:16
